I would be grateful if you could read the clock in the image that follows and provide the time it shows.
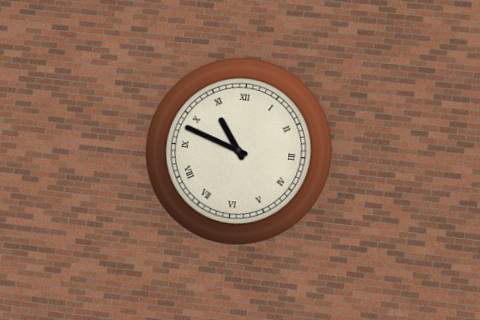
10:48
